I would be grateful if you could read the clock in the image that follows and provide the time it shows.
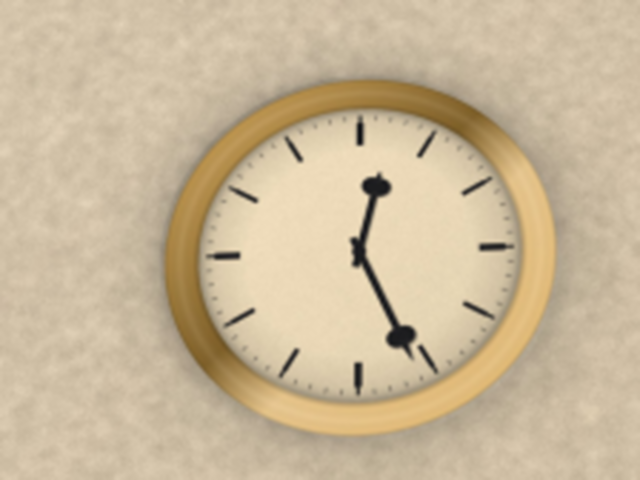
12:26
